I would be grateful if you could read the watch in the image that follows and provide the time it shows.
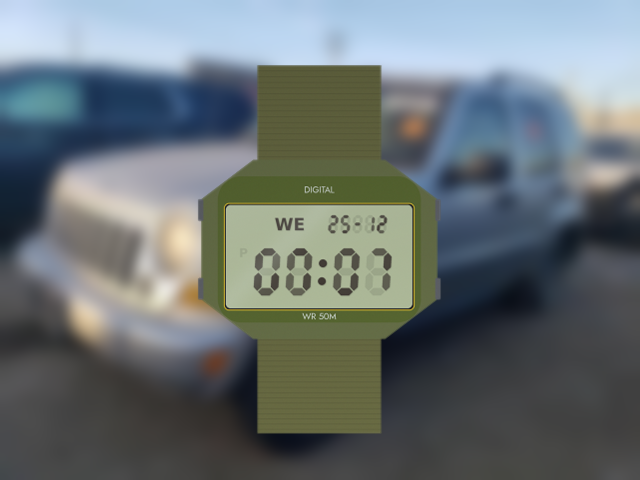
0:07
